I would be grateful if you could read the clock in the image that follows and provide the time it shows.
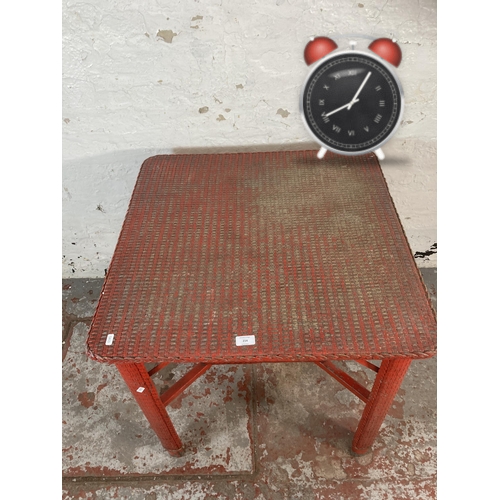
8:05
